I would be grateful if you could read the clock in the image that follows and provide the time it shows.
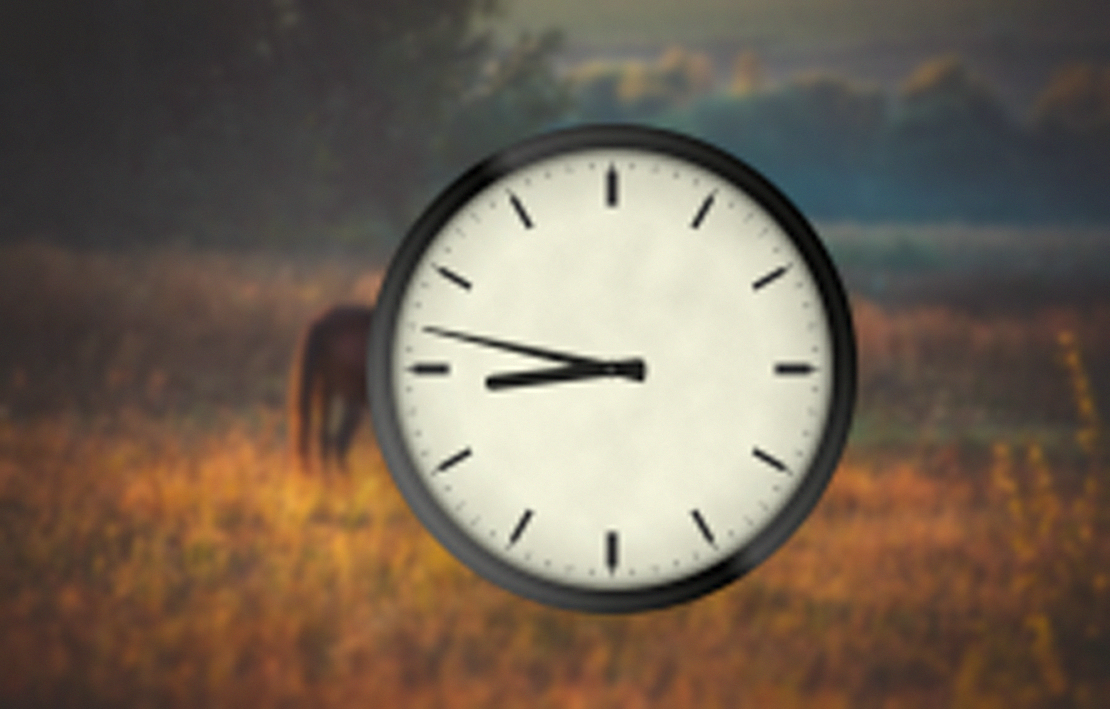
8:47
